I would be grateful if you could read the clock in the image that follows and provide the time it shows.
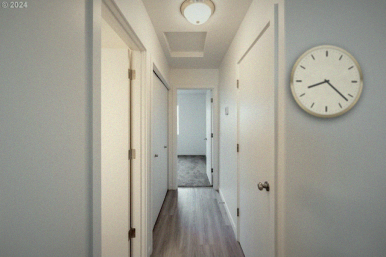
8:22
